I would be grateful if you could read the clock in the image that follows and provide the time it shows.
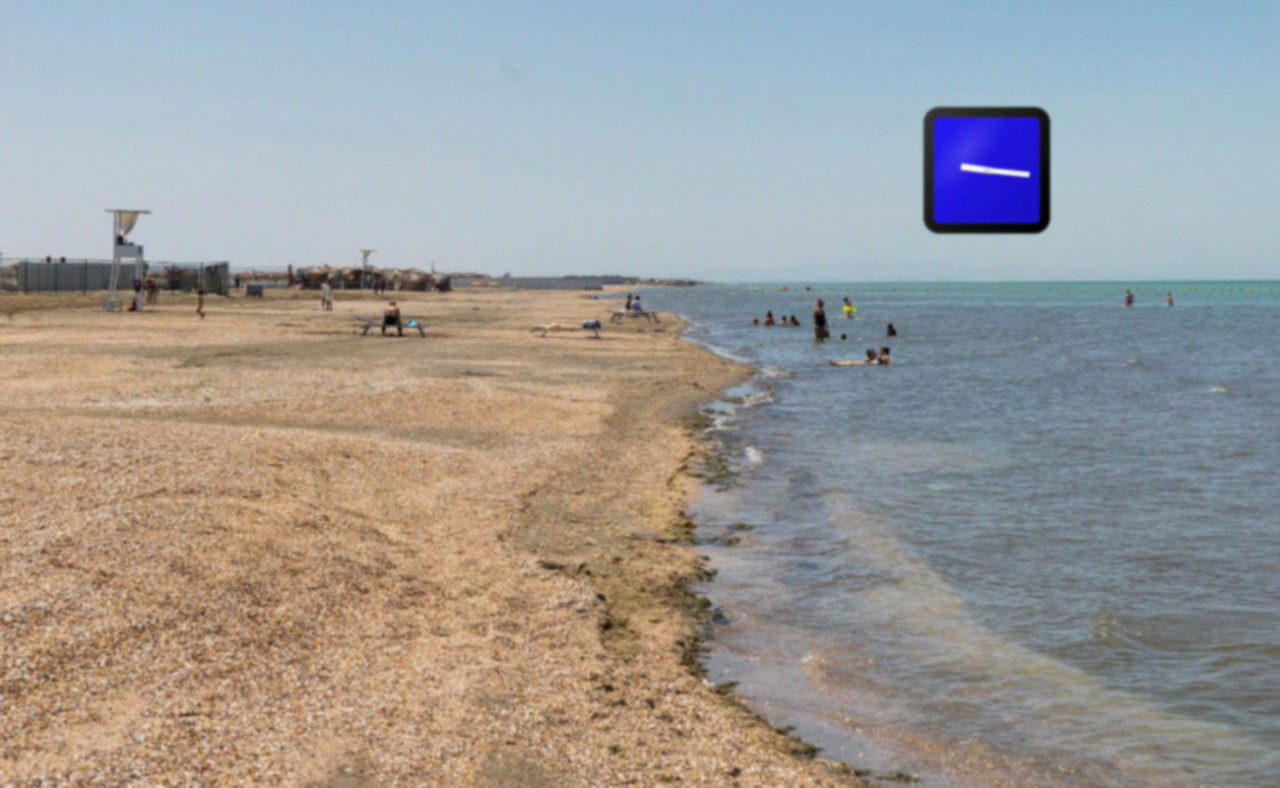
9:16
